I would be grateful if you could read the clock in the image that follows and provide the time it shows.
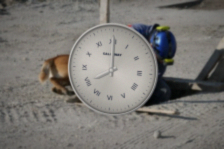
8:00
